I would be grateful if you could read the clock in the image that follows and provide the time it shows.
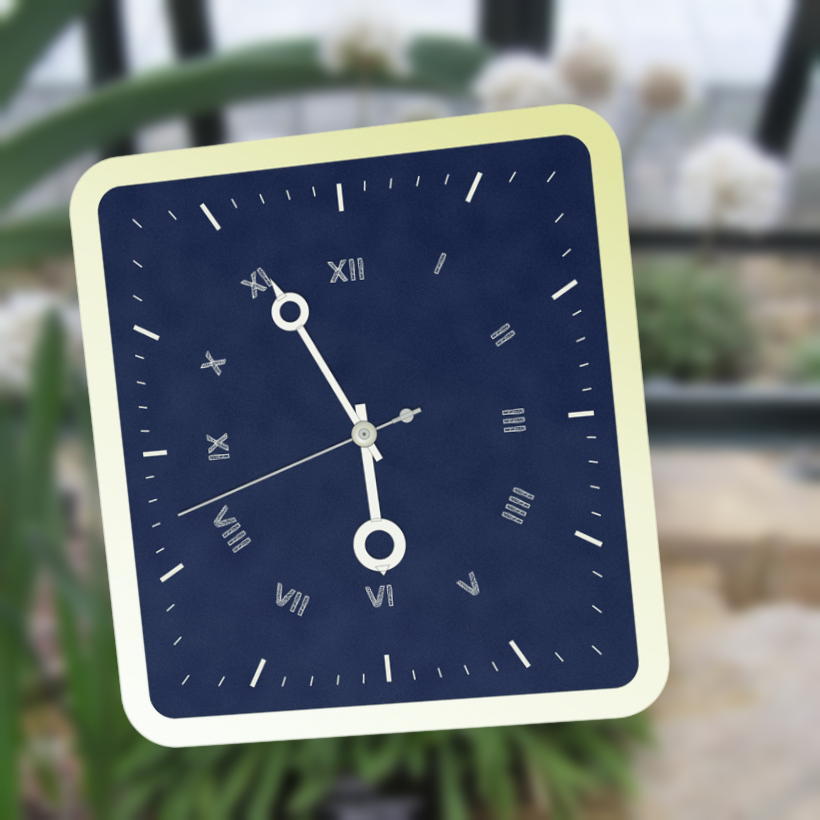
5:55:42
